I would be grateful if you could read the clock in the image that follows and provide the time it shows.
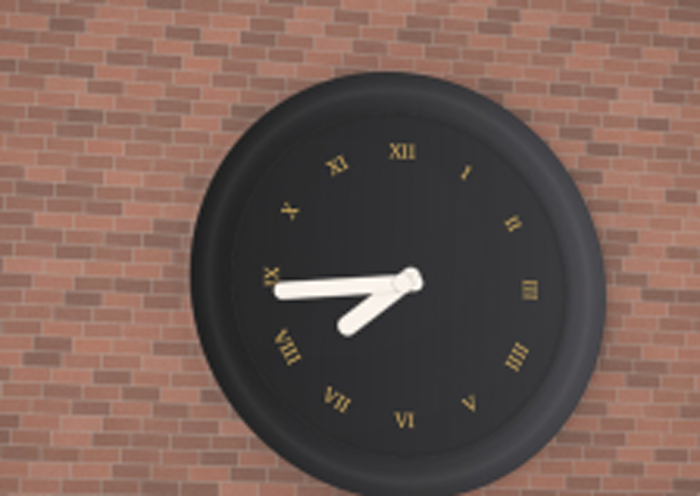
7:44
